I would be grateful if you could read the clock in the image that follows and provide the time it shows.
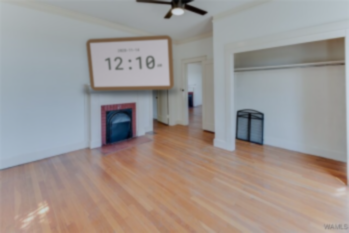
12:10
